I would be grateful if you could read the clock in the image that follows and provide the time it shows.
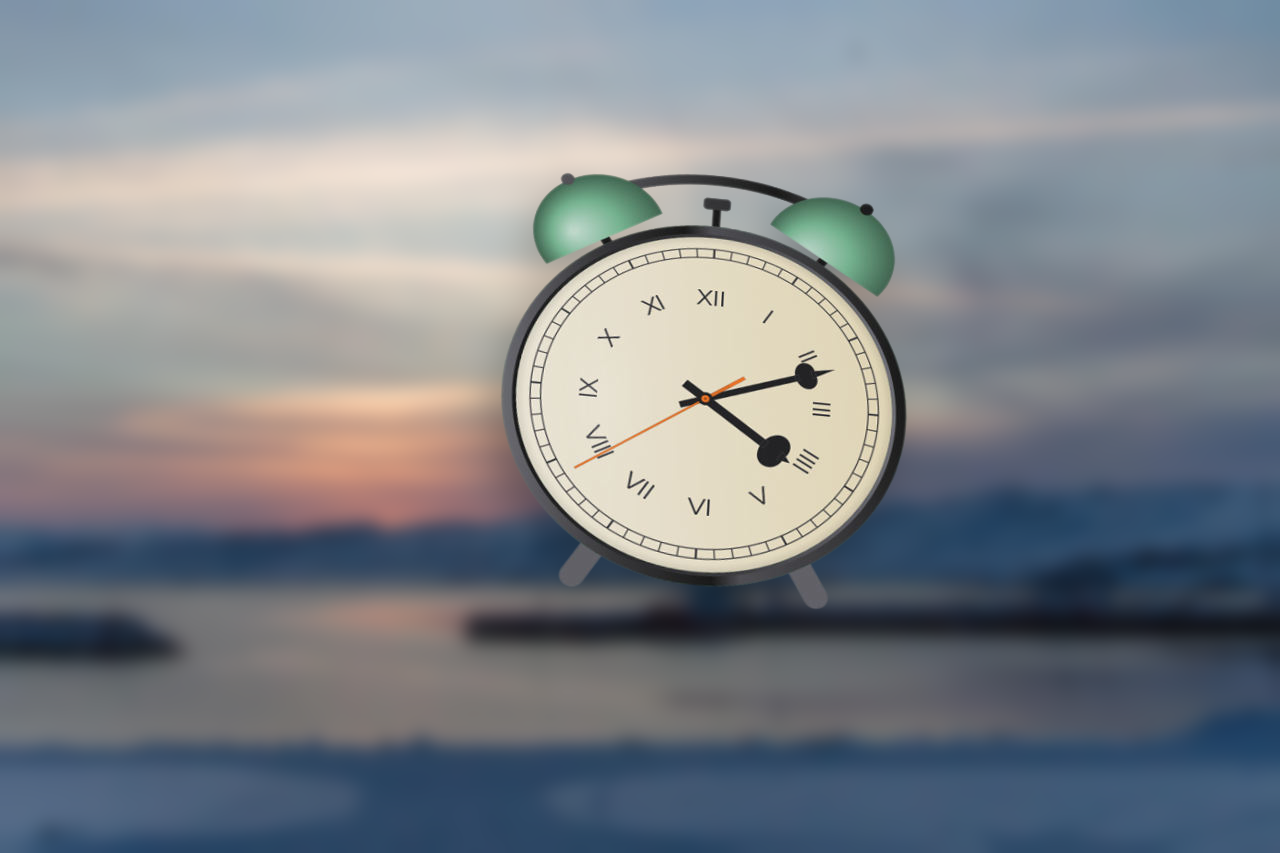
4:11:39
